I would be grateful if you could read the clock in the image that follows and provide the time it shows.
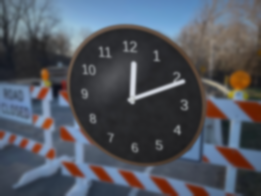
12:11
